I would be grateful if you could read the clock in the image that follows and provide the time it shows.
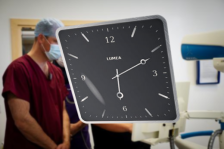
6:11
